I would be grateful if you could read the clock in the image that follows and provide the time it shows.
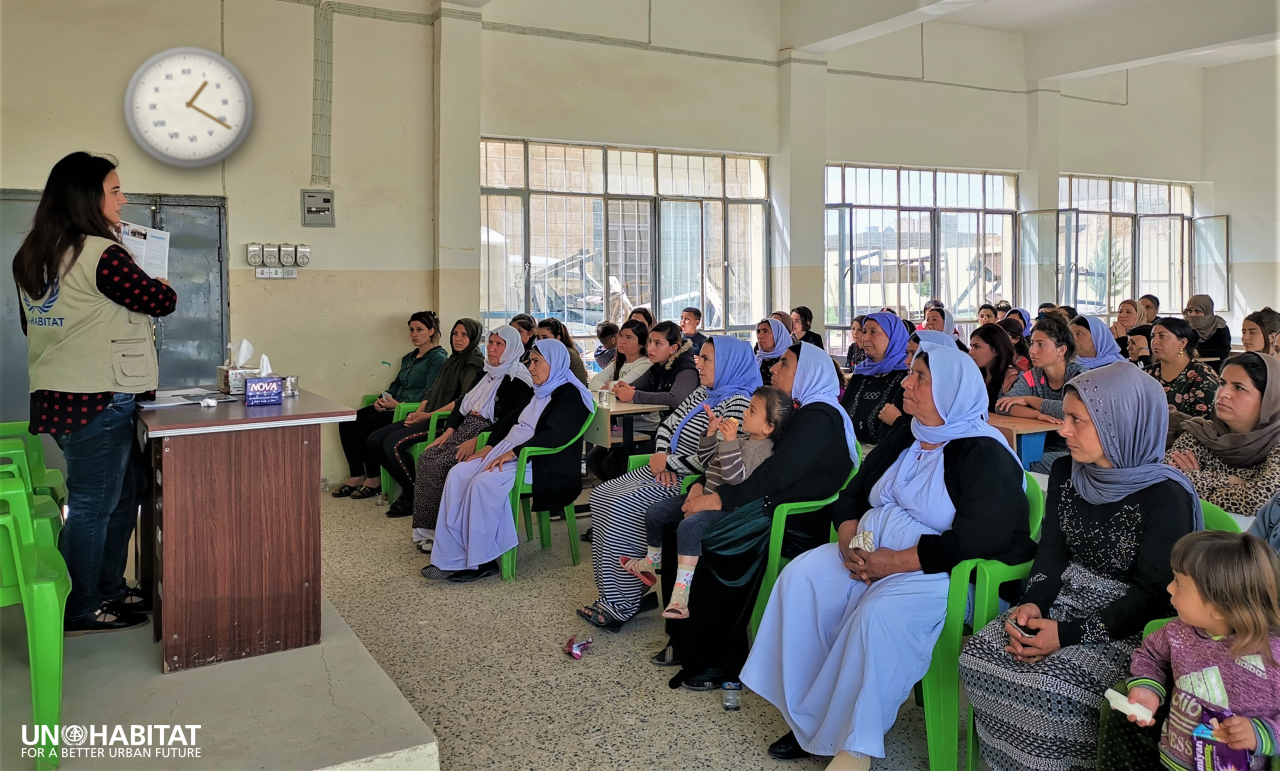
1:21
